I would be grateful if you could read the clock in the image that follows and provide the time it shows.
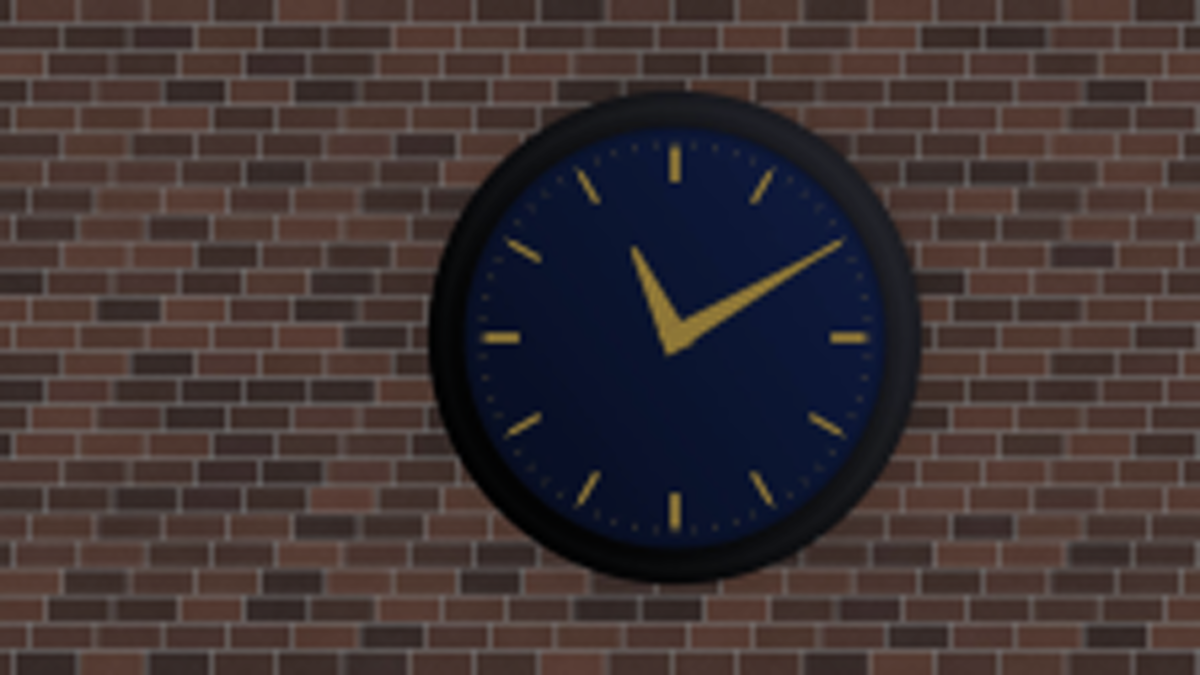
11:10
